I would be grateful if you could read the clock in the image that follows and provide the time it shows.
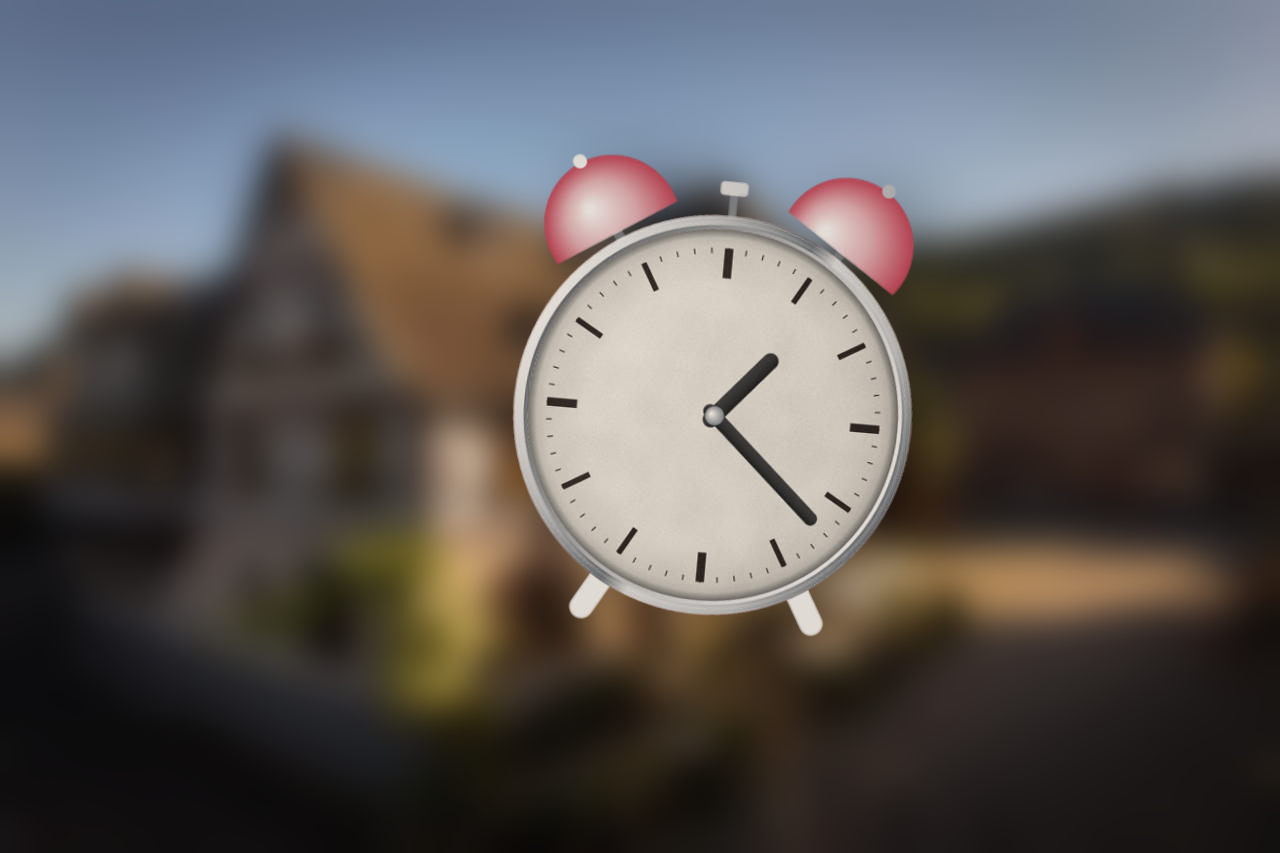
1:22
